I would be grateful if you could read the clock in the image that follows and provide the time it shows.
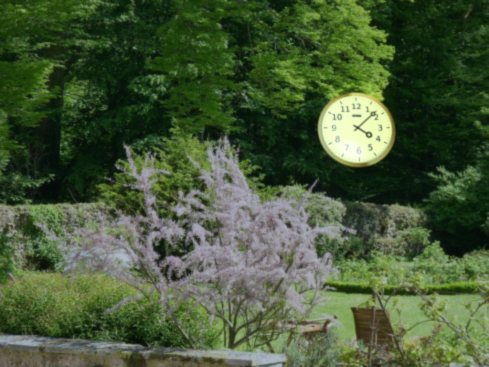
4:08
